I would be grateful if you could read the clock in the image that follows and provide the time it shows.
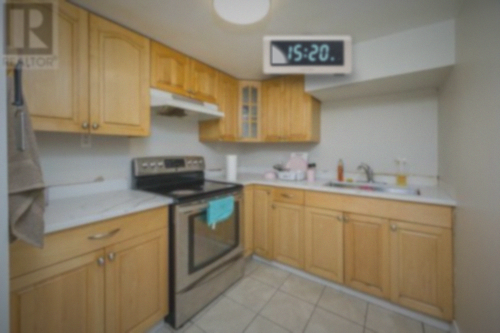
15:20
